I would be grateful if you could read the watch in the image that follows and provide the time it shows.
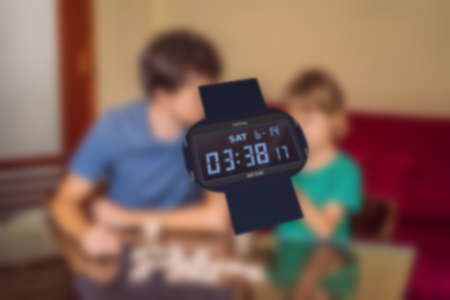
3:38:17
